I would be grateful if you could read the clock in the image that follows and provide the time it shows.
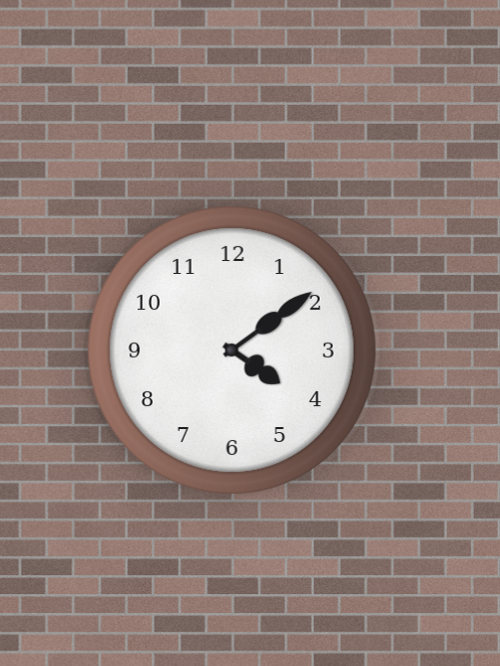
4:09
